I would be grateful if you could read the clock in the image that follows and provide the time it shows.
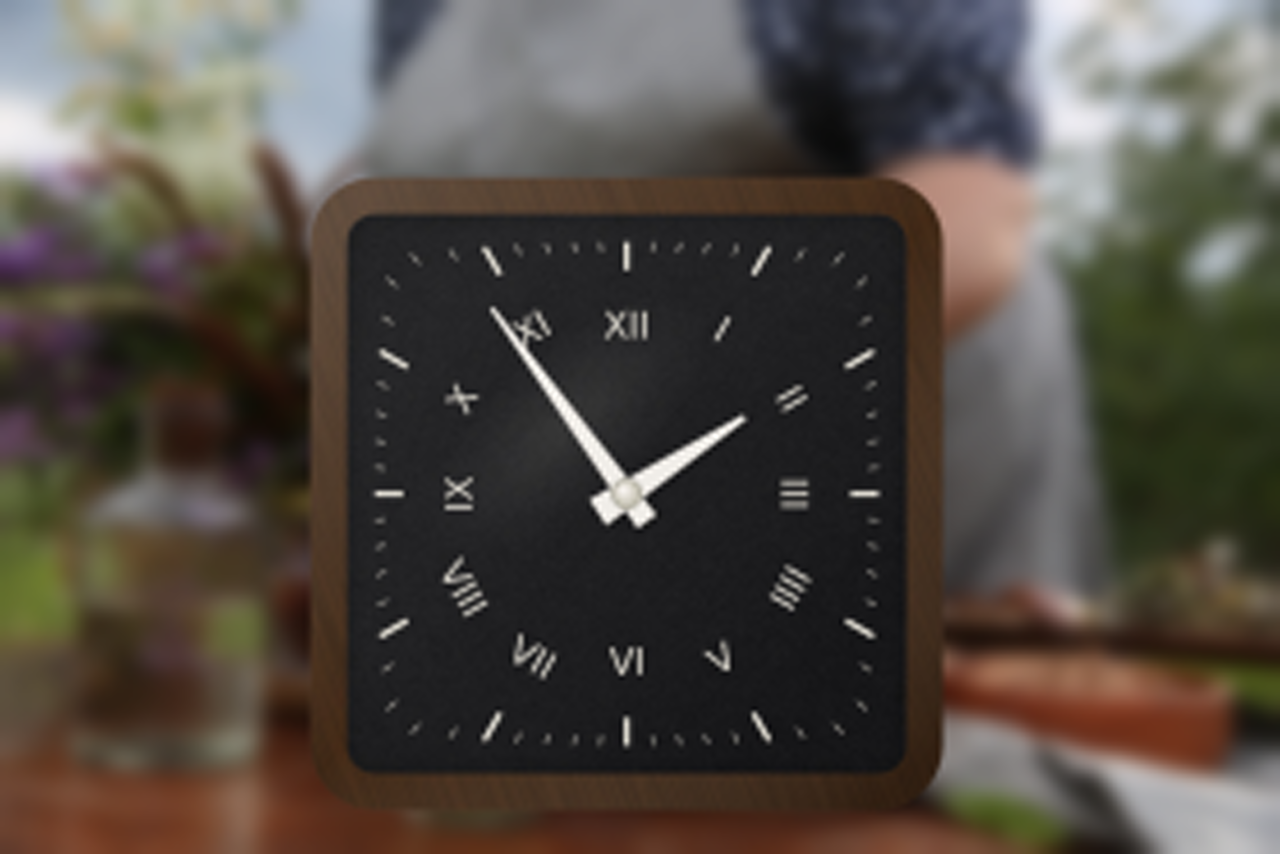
1:54
